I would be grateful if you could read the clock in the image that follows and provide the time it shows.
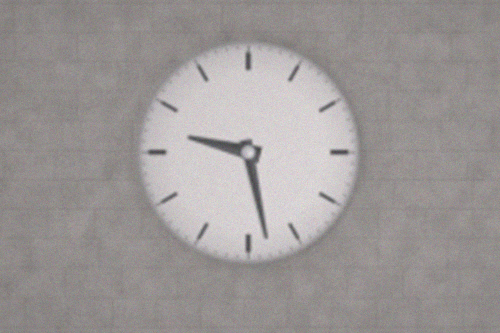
9:28
